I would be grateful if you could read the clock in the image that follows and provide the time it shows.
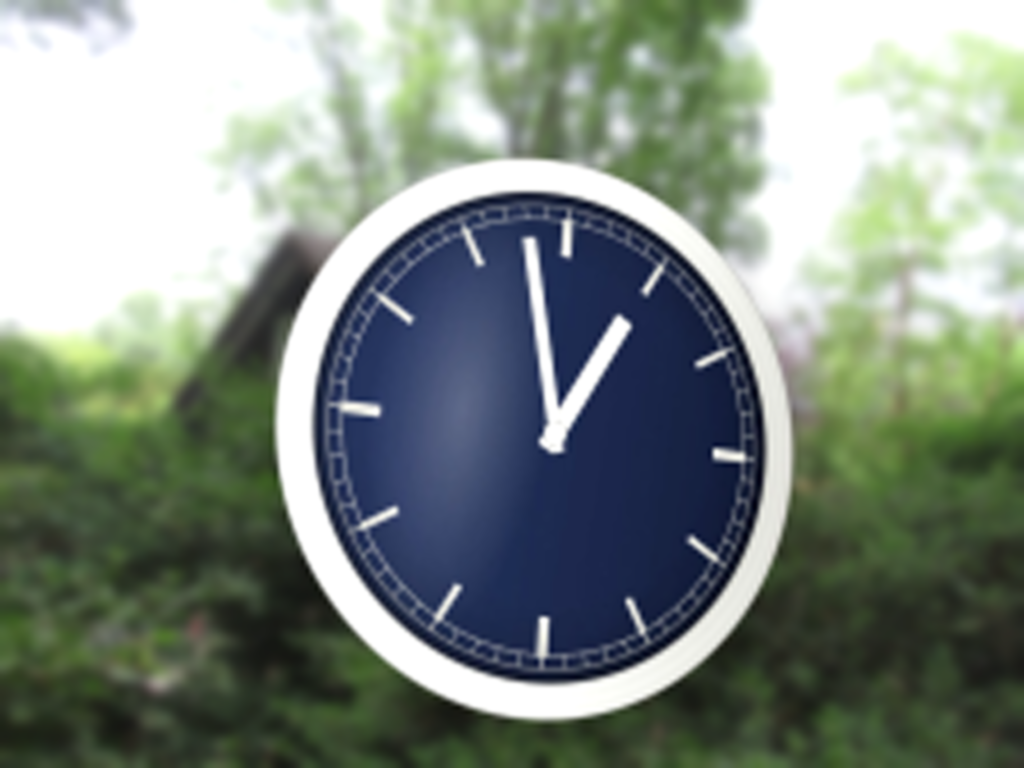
12:58
